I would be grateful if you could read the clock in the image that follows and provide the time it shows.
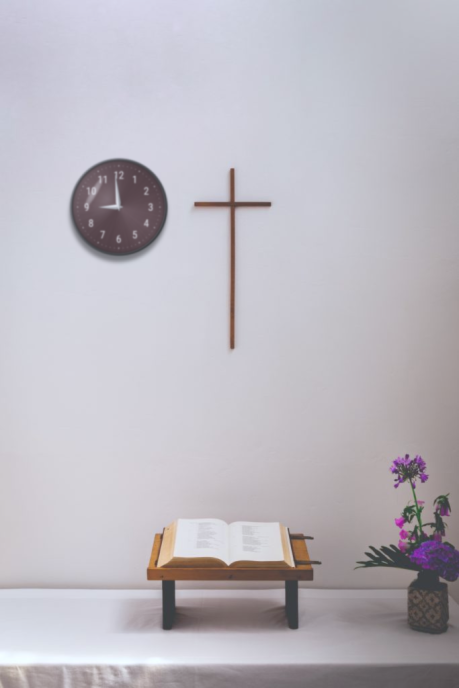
8:59
